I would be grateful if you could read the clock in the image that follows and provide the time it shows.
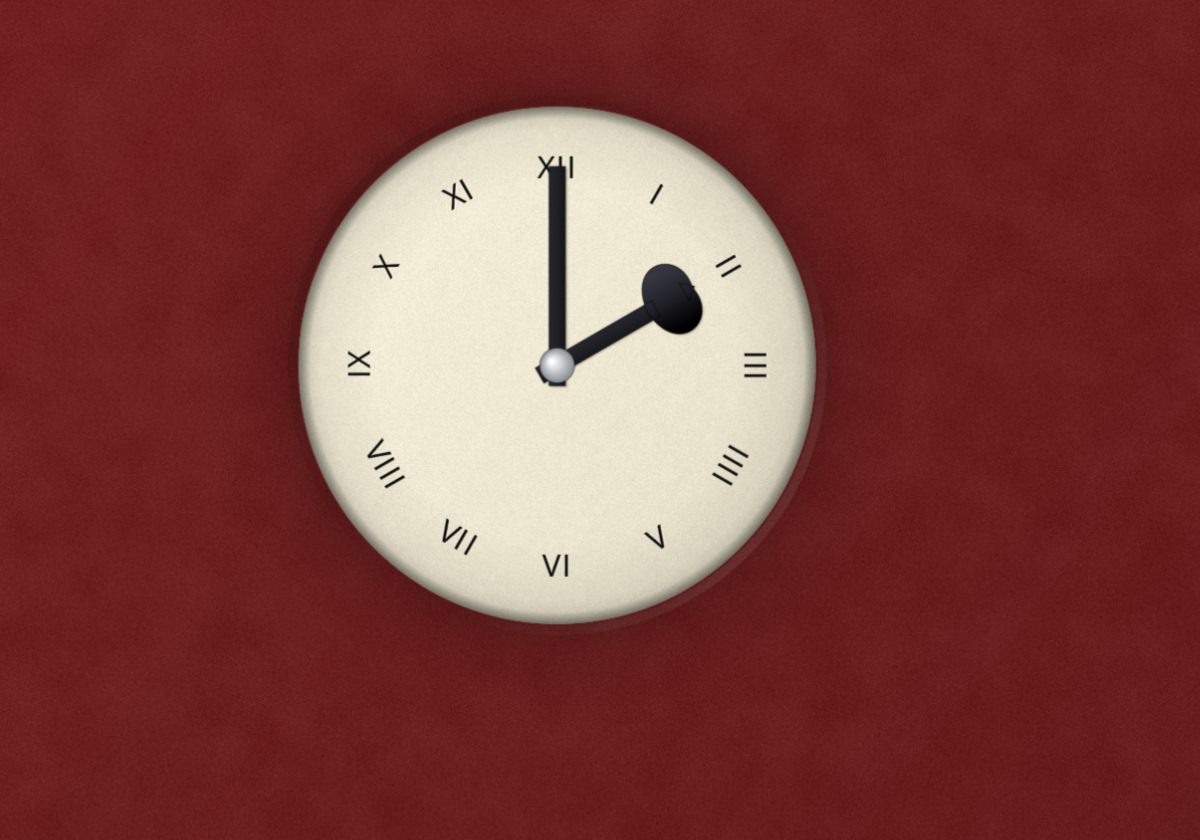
2:00
